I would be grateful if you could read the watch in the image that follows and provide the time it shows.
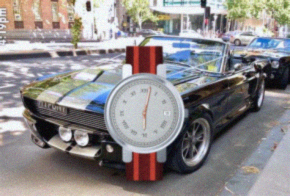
6:02
